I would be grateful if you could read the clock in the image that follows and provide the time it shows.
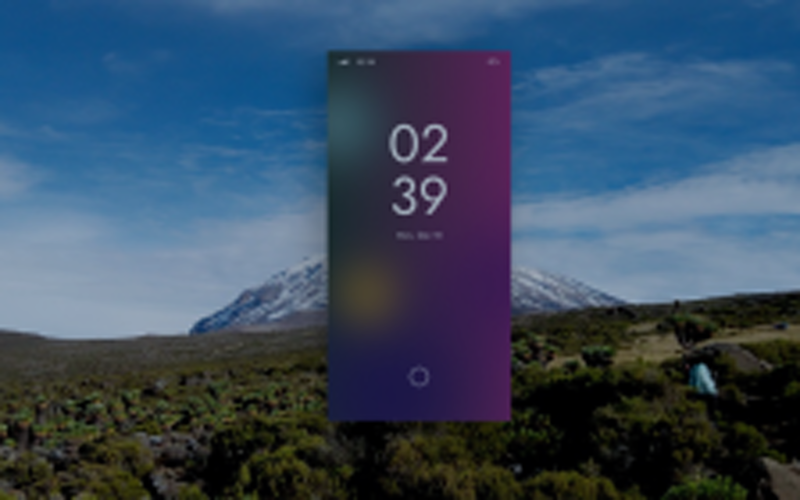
2:39
